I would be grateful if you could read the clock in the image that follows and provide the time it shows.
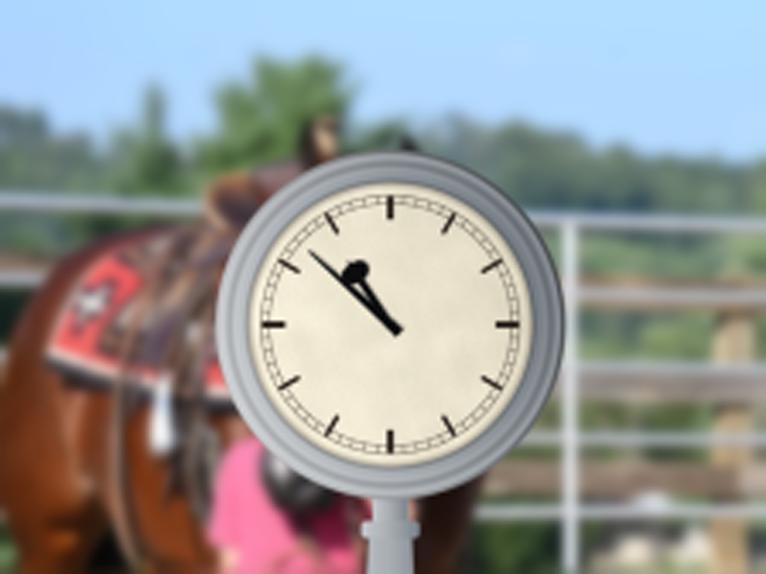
10:52
